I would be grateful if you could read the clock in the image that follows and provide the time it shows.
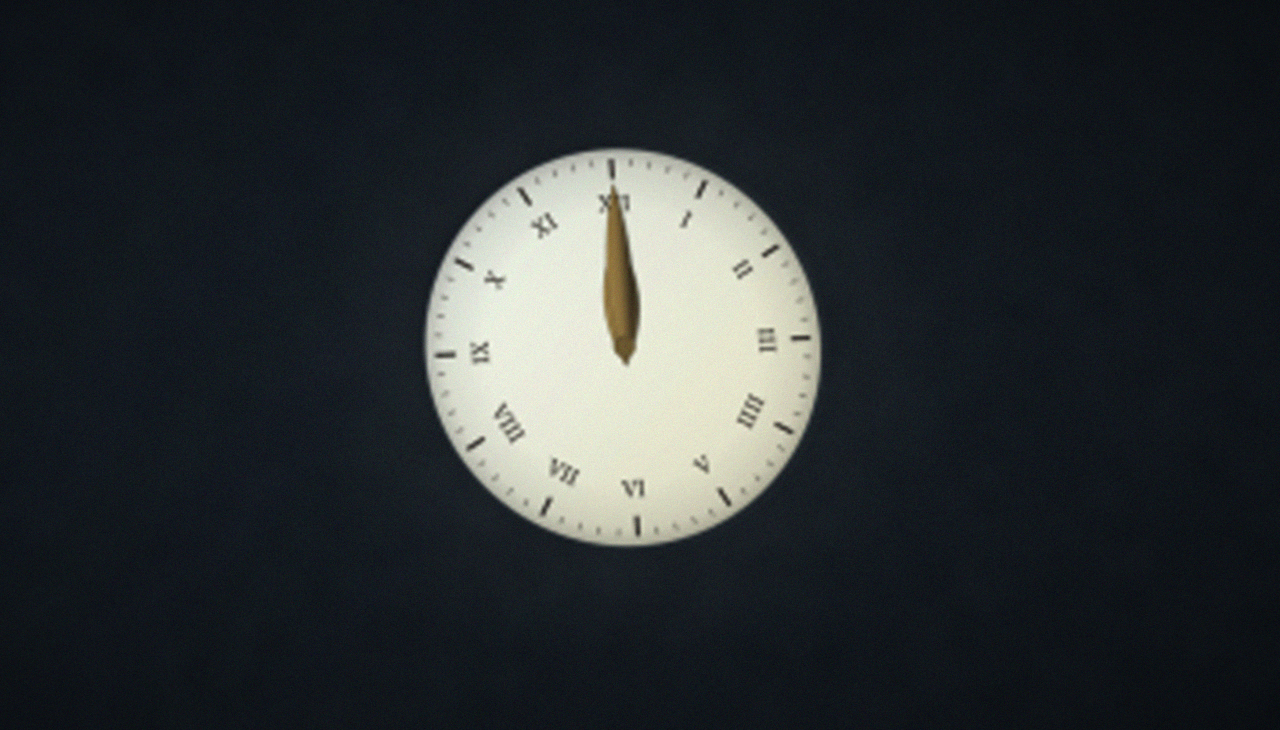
12:00
